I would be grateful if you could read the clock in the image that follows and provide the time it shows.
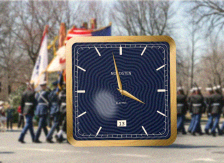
3:58
